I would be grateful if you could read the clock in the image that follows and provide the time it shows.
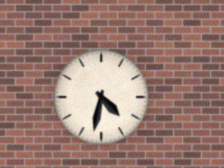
4:32
